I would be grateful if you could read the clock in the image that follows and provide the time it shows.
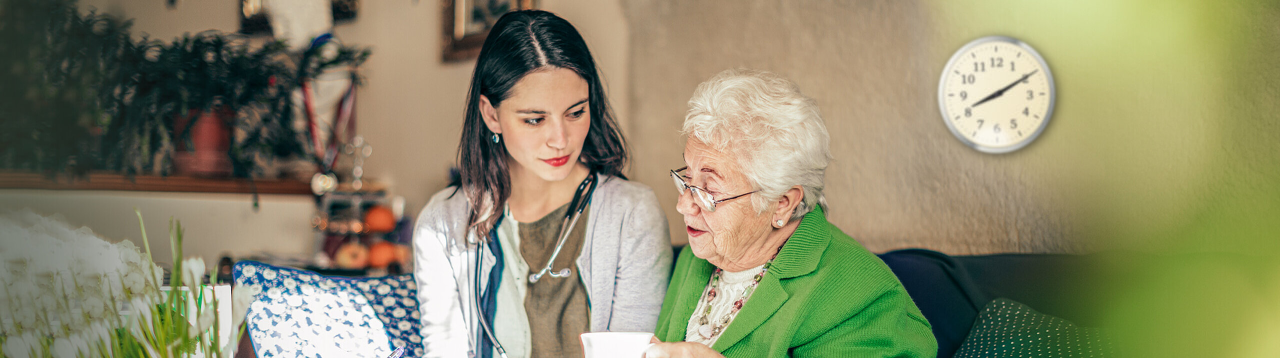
8:10
